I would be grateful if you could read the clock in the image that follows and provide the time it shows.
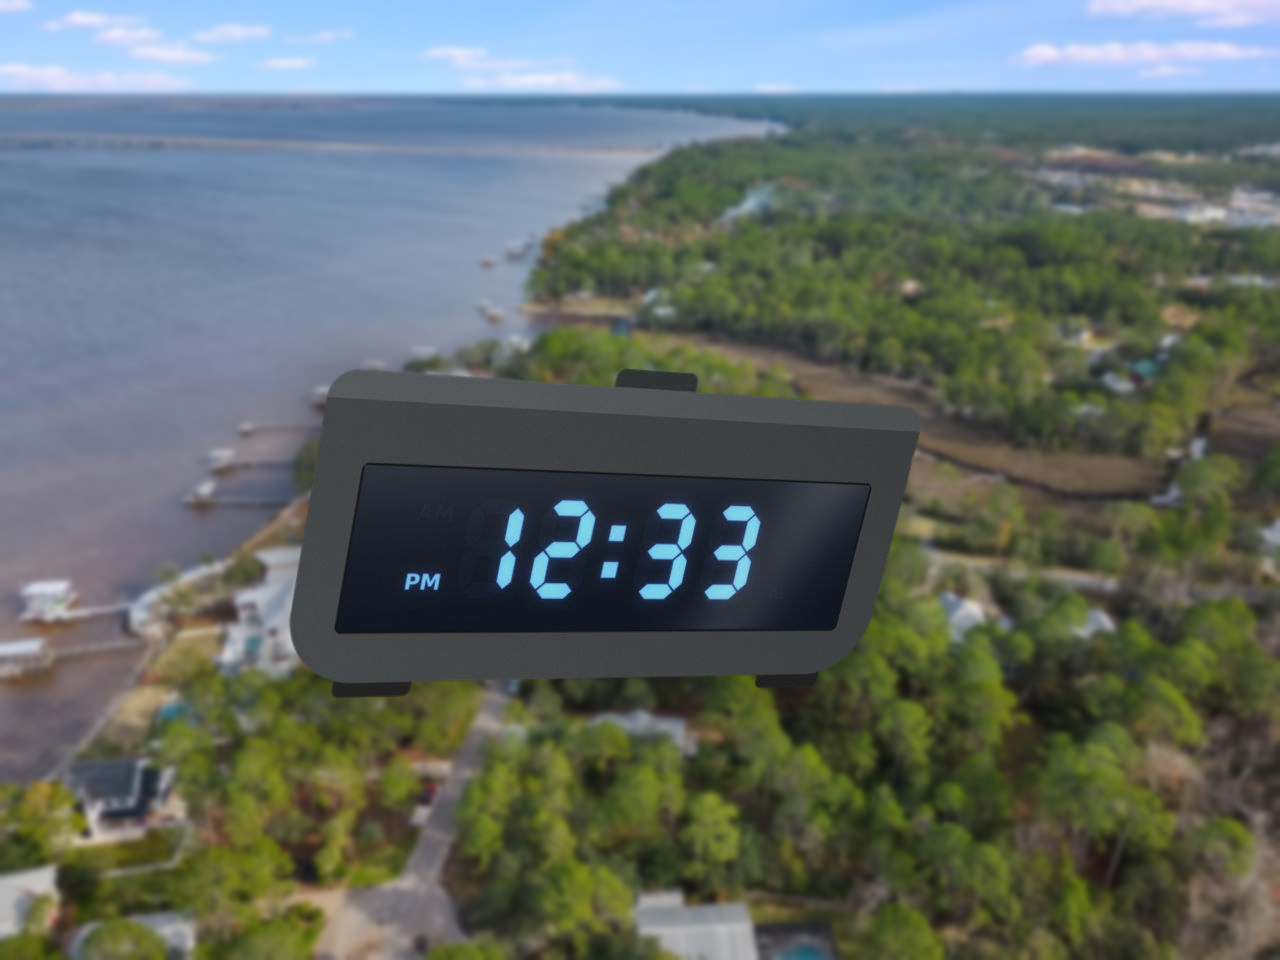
12:33
